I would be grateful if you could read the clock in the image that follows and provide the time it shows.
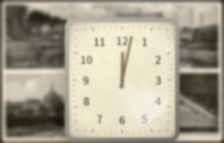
12:02
